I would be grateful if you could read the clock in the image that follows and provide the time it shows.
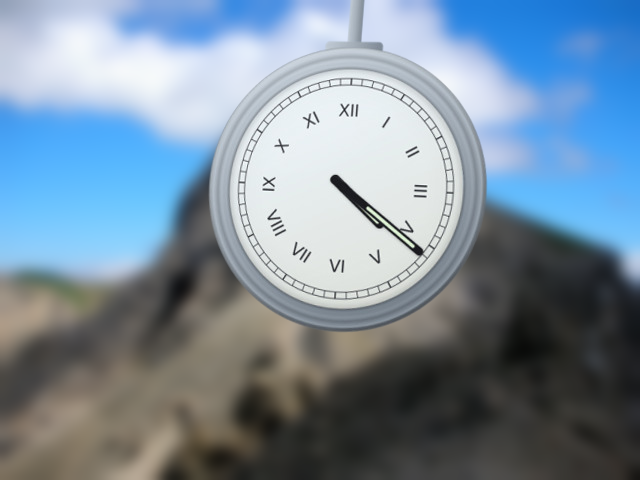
4:21
